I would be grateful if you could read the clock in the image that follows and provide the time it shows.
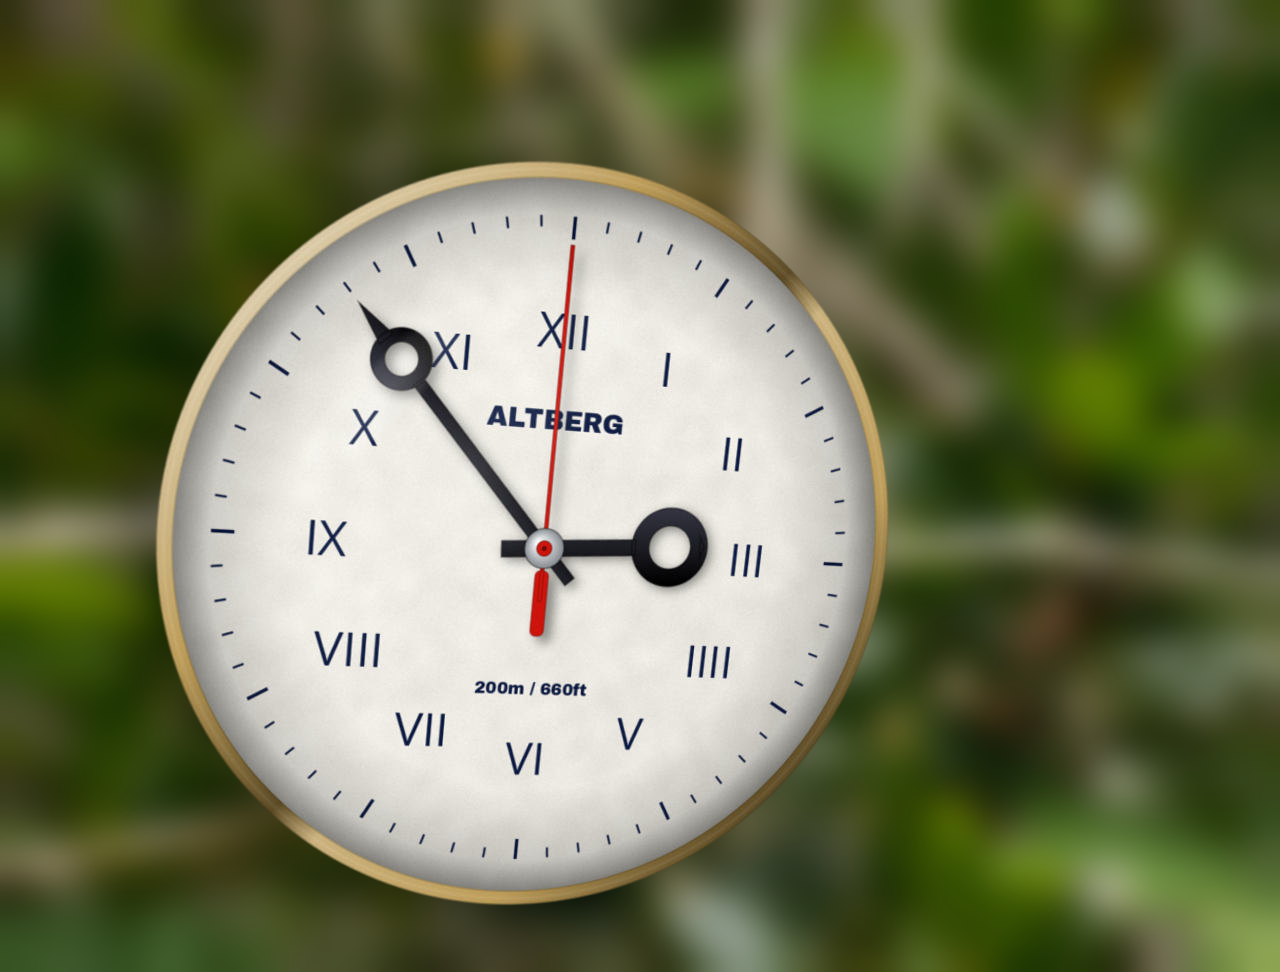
2:53:00
